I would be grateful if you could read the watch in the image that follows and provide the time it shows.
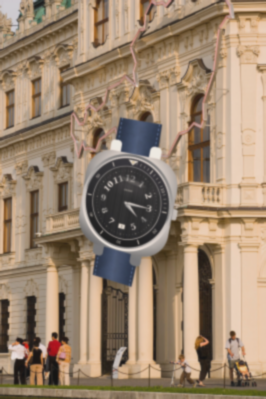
4:15
